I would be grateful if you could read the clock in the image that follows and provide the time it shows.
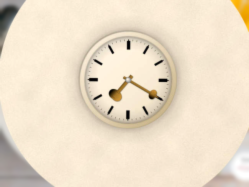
7:20
